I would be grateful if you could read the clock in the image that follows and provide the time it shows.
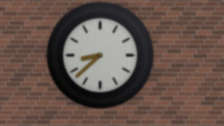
8:38
